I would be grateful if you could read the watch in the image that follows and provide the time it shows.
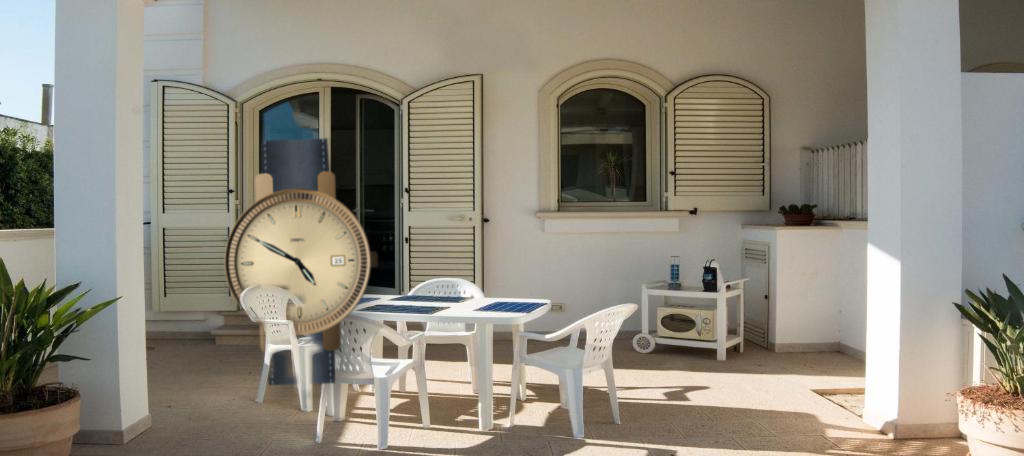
4:50
